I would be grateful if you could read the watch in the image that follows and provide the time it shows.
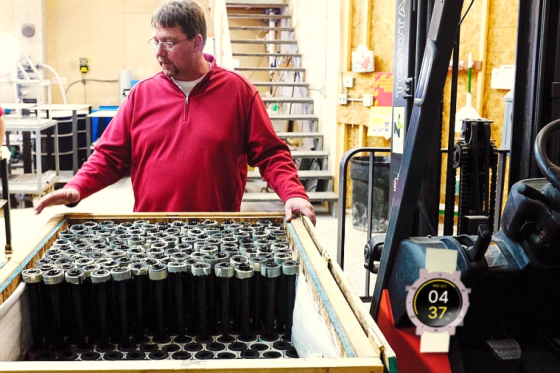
4:37
